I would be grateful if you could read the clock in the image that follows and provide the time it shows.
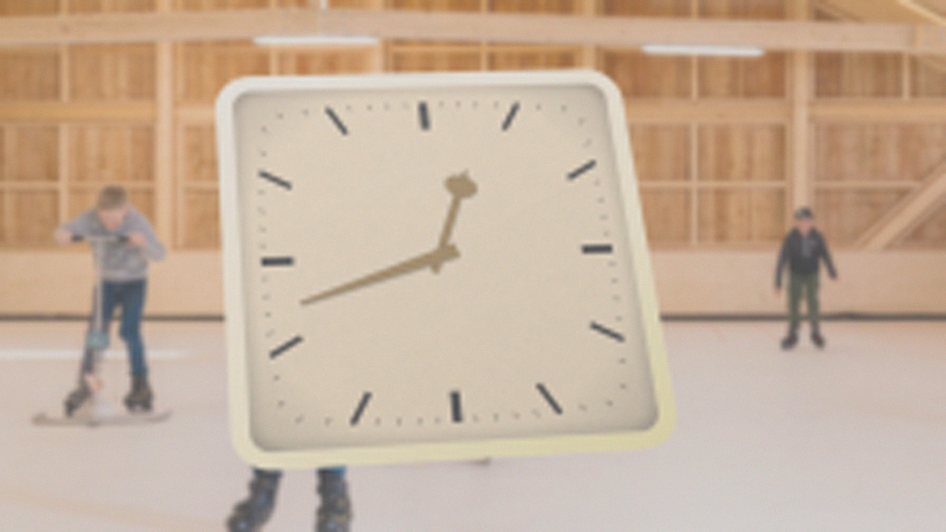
12:42
